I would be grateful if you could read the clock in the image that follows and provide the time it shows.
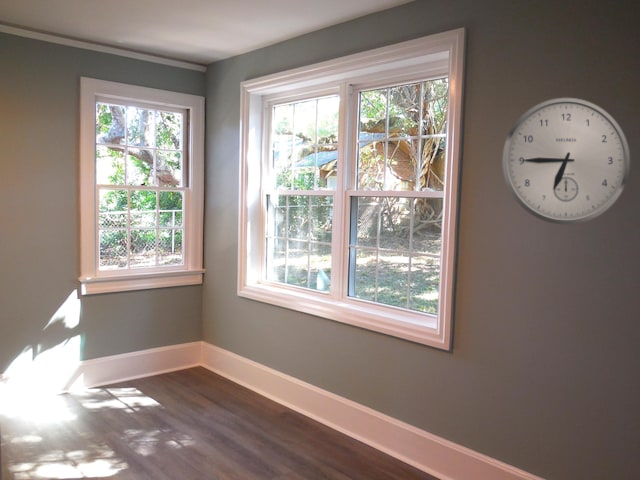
6:45
